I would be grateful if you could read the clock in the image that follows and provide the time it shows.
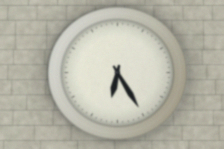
6:25
